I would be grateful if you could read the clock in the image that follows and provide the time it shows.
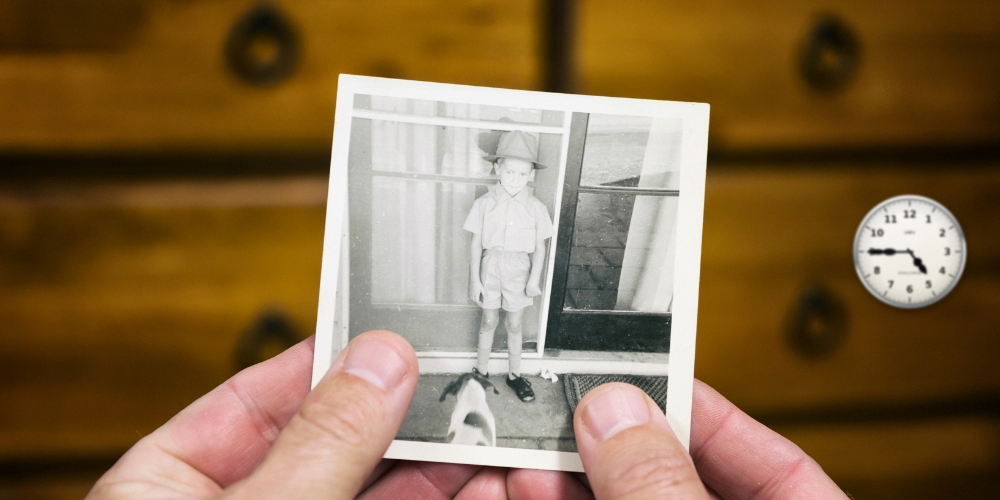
4:45
